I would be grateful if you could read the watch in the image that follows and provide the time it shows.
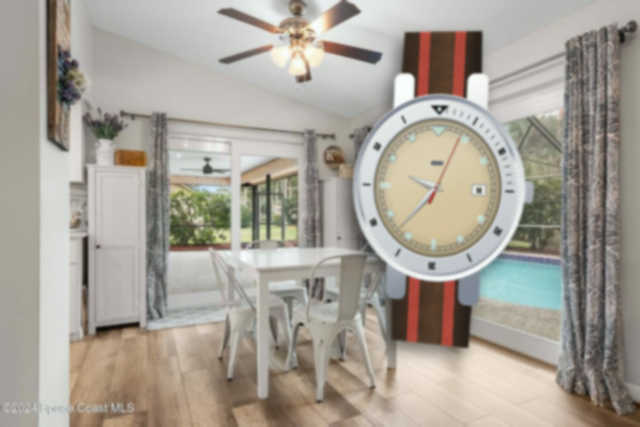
9:37:04
